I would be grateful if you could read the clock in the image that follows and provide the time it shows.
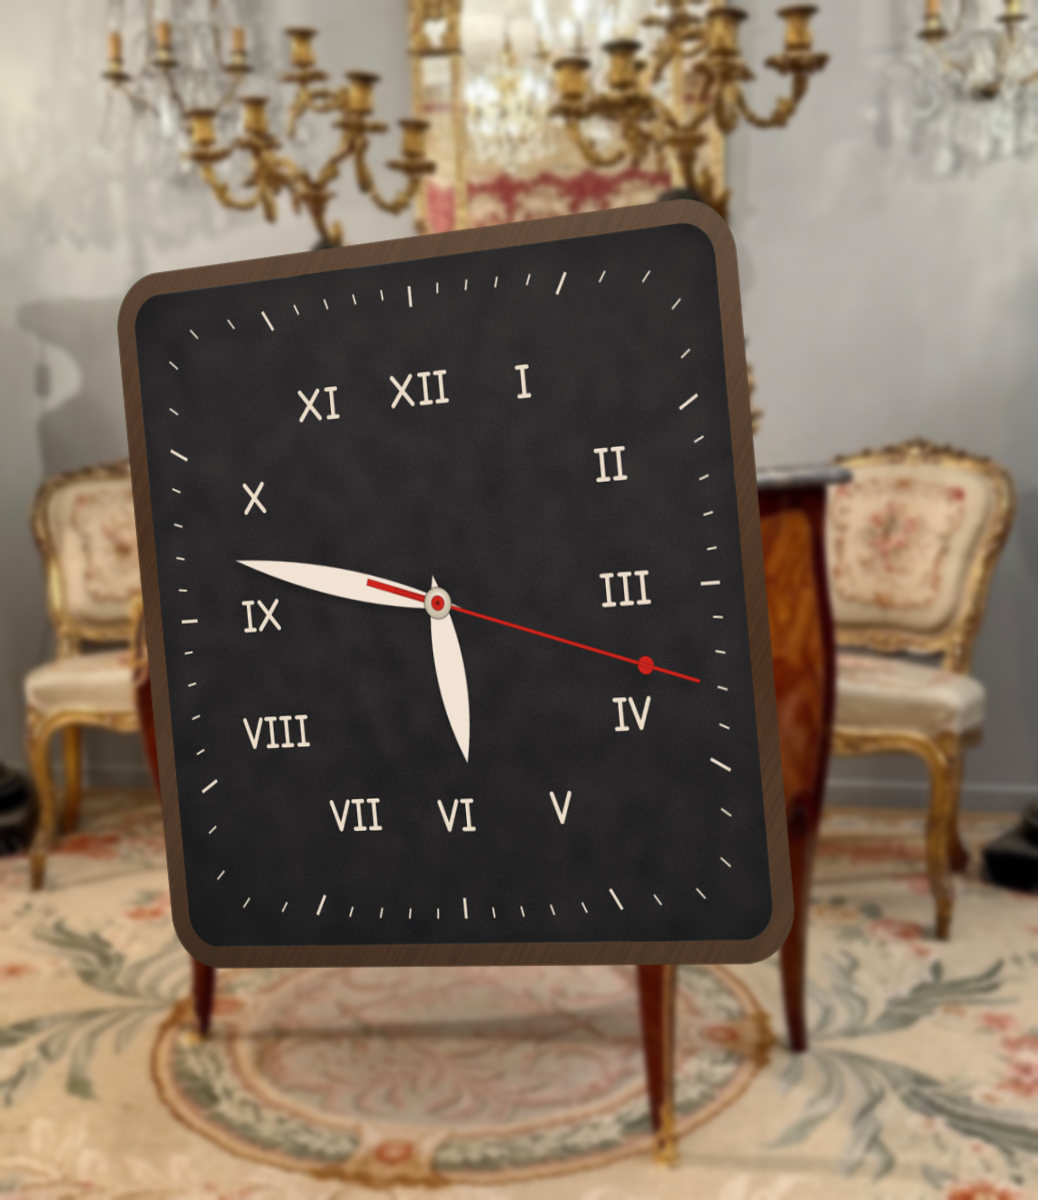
5:47:18
